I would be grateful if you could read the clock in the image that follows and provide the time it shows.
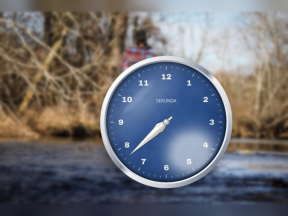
7:38
